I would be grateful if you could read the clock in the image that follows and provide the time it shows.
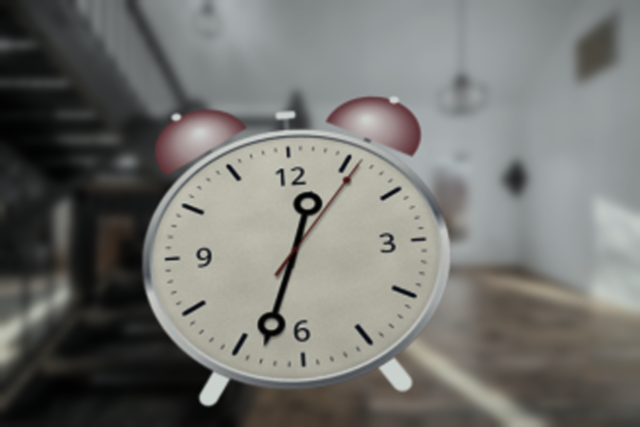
12:33:06
